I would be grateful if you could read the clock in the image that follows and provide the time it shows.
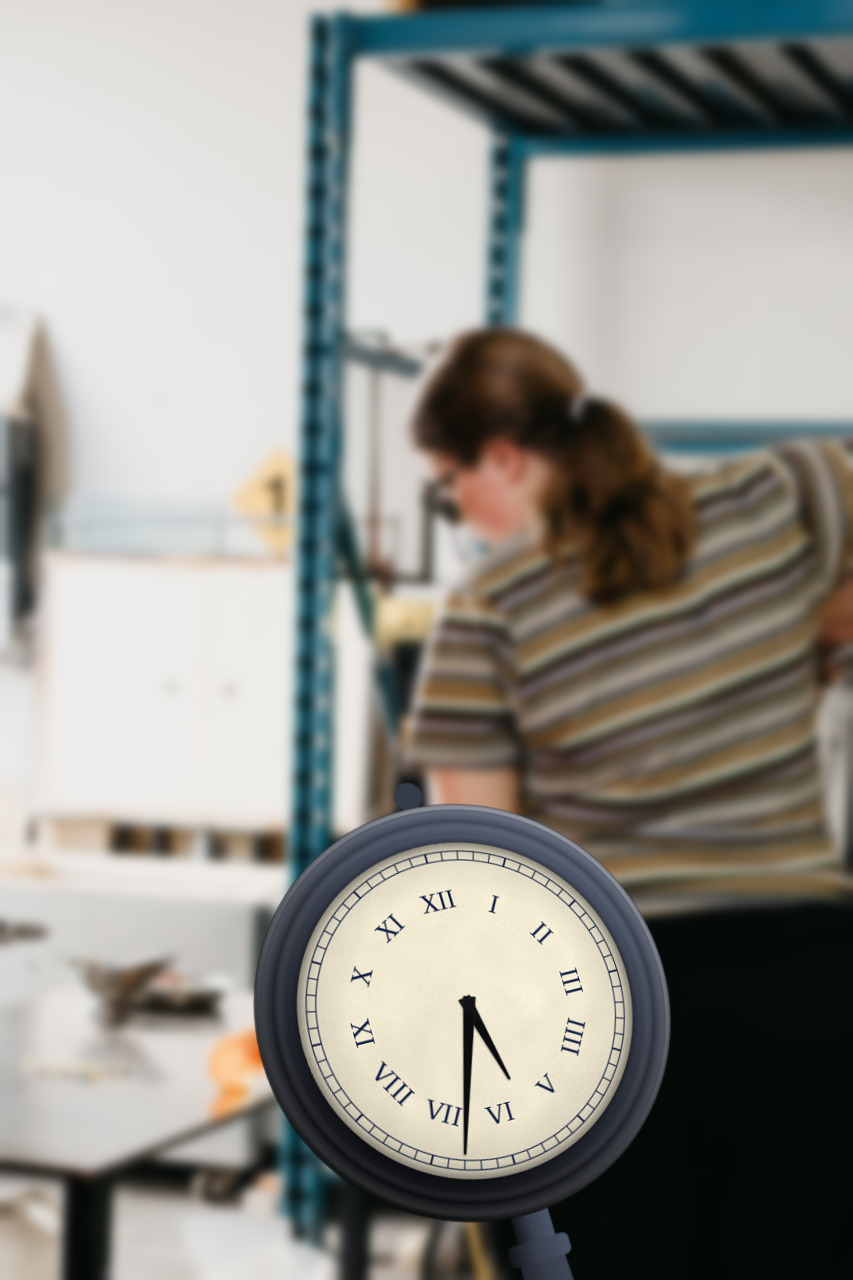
5:33
